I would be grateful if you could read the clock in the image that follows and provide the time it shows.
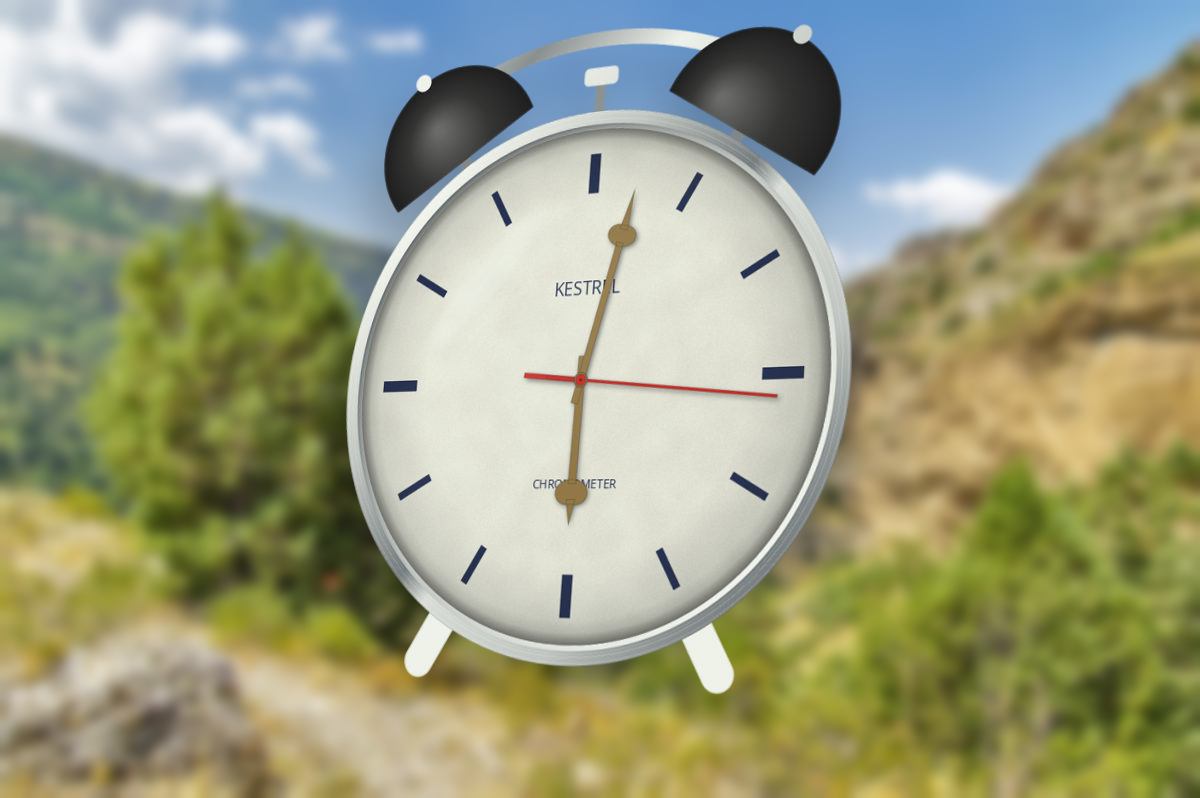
6:02:16
